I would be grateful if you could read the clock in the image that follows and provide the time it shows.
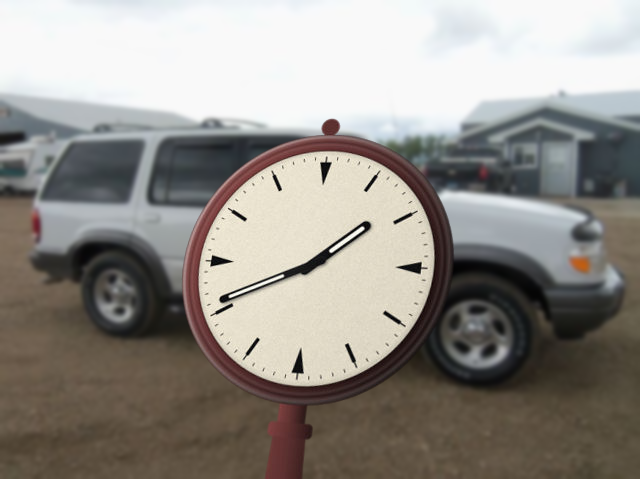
1:41
